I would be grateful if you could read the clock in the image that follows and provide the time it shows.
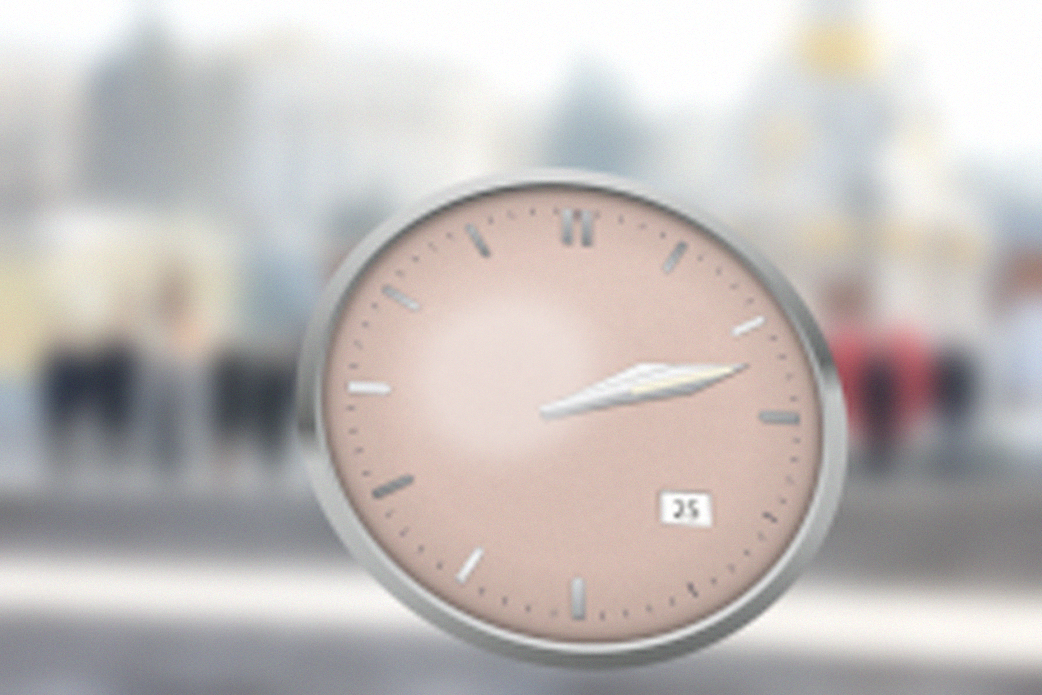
2:12
